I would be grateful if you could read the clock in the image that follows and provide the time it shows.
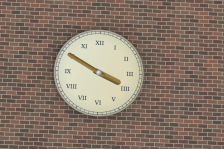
3:50
